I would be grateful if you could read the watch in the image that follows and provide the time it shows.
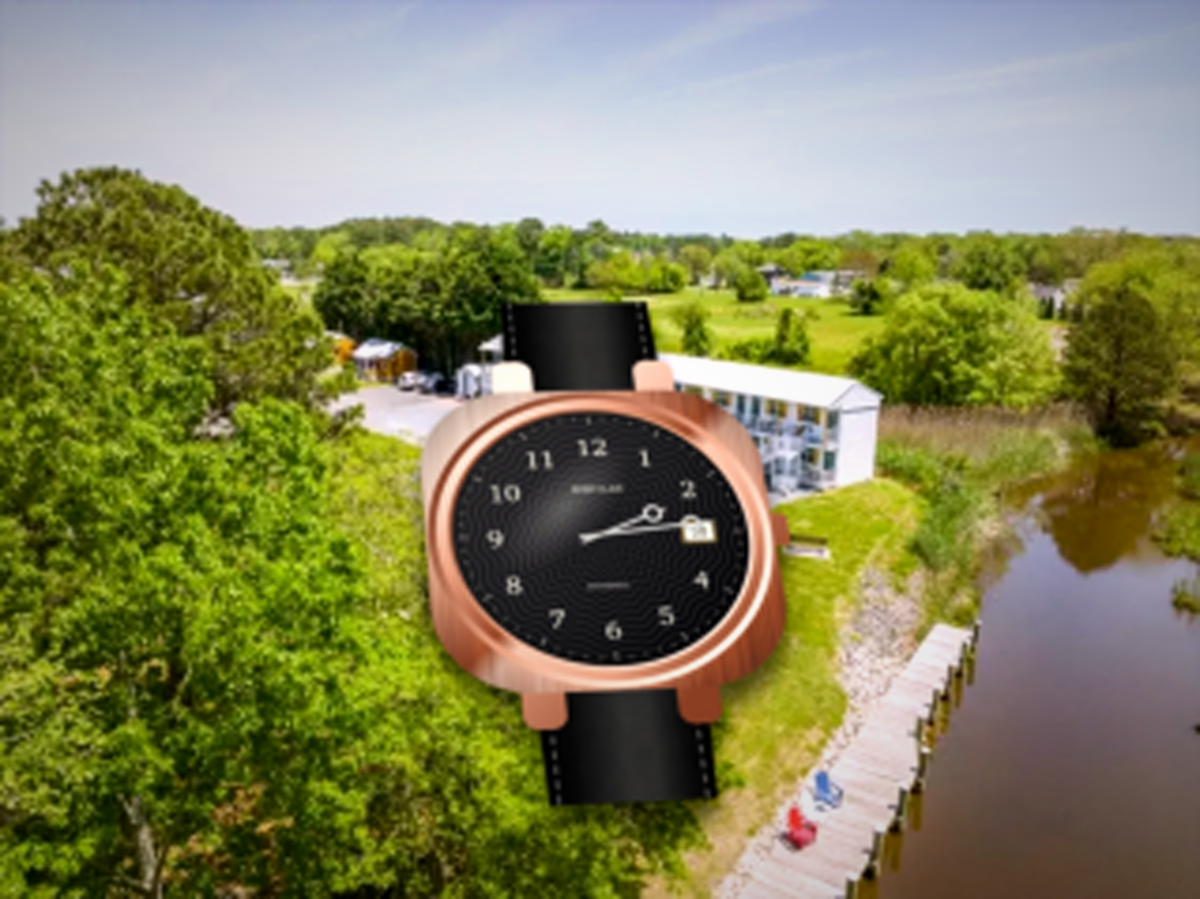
2:14
